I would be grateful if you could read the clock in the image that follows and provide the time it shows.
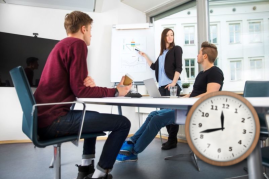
11:42
